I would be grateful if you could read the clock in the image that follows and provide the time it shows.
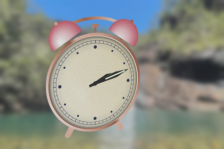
2:12
